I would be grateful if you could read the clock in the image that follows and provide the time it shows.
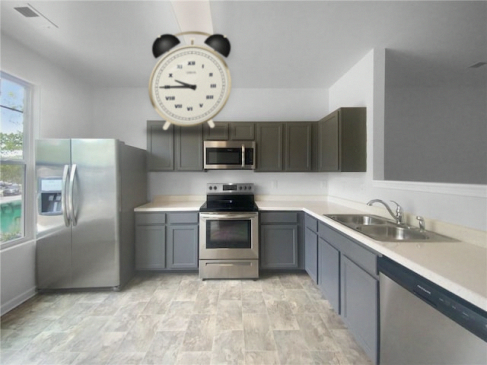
9:45
